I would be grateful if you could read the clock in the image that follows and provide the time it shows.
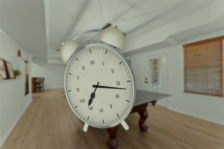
7:17
